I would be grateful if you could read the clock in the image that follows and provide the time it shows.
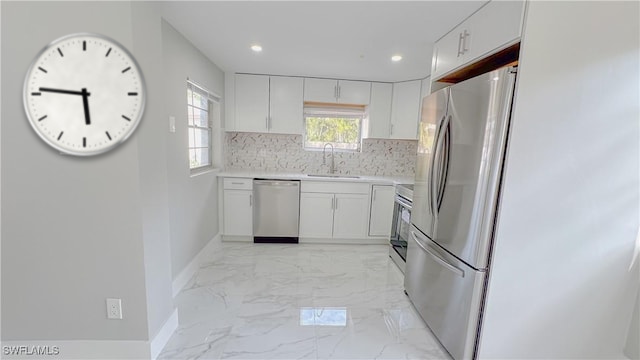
5:46
